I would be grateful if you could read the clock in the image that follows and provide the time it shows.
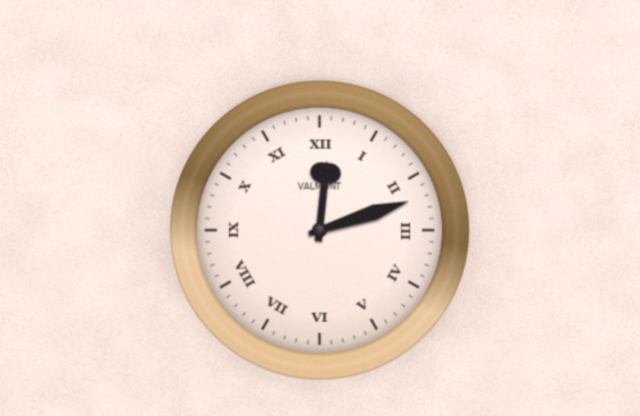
12:12
